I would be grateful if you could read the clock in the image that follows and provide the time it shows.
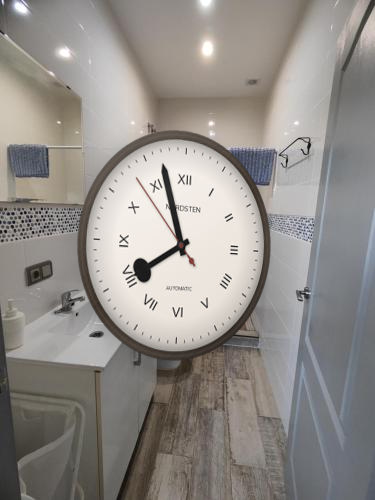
7:56:53
